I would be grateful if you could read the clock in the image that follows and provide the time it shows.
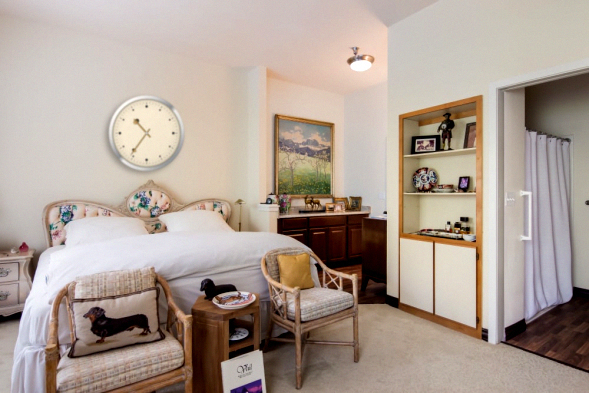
10:36
